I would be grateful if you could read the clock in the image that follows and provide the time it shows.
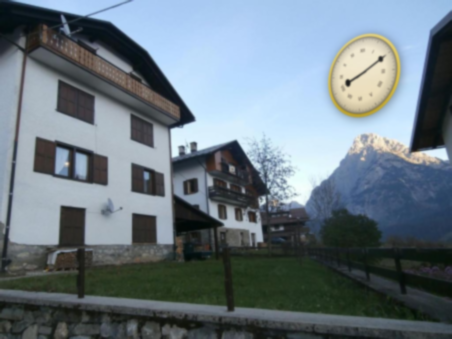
8:10
